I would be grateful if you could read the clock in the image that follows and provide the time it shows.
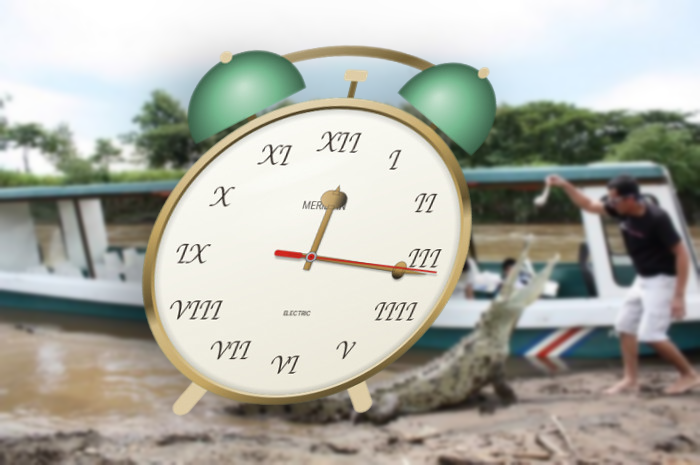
12:16:16
